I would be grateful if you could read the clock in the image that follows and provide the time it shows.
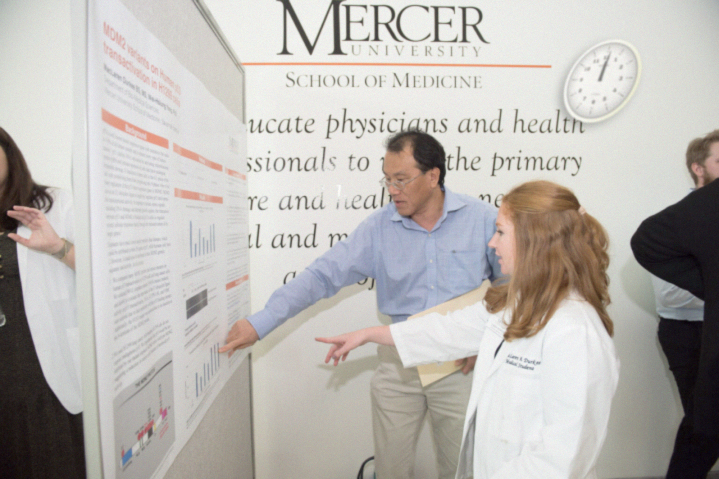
12:01
